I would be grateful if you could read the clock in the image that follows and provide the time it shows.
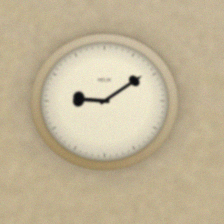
9:09
